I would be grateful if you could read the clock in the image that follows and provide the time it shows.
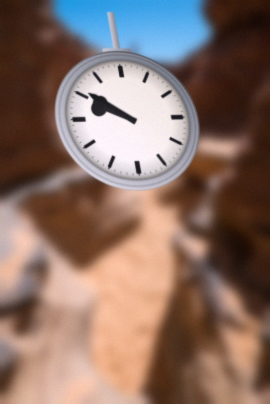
9:51
